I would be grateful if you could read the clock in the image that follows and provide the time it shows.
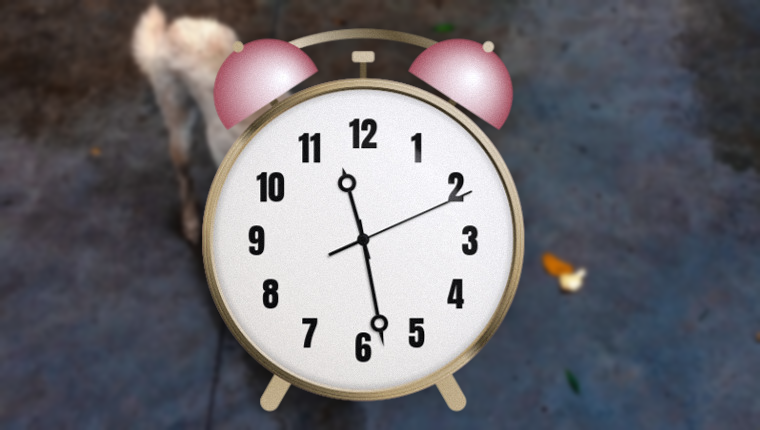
11:28:11
